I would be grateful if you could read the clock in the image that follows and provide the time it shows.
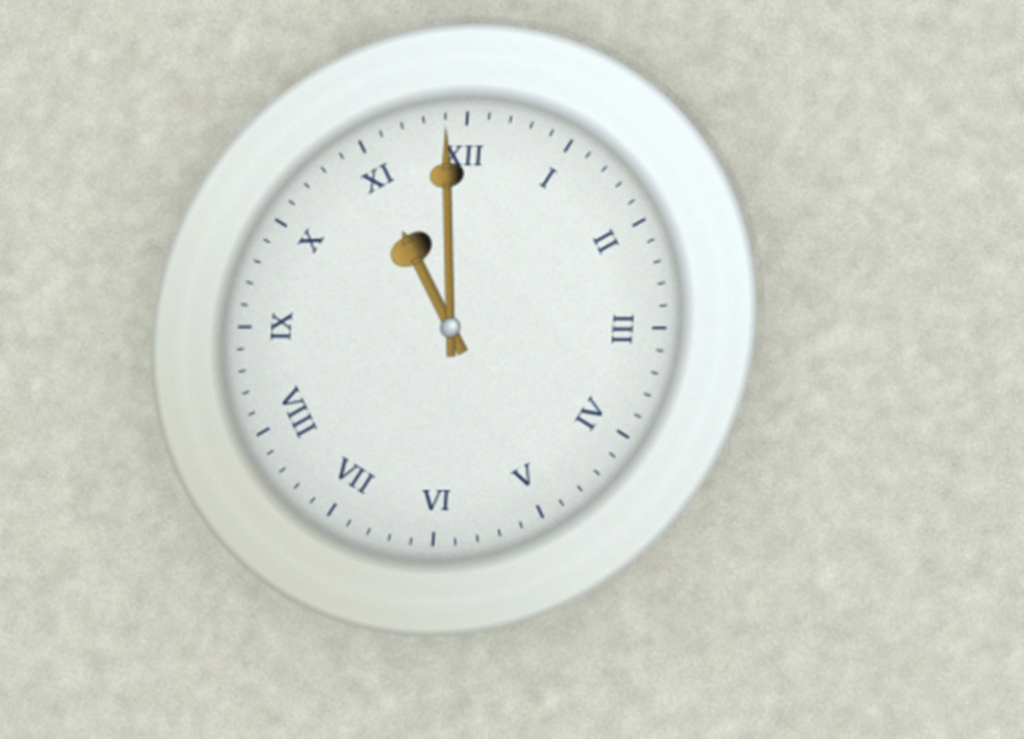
10:59
